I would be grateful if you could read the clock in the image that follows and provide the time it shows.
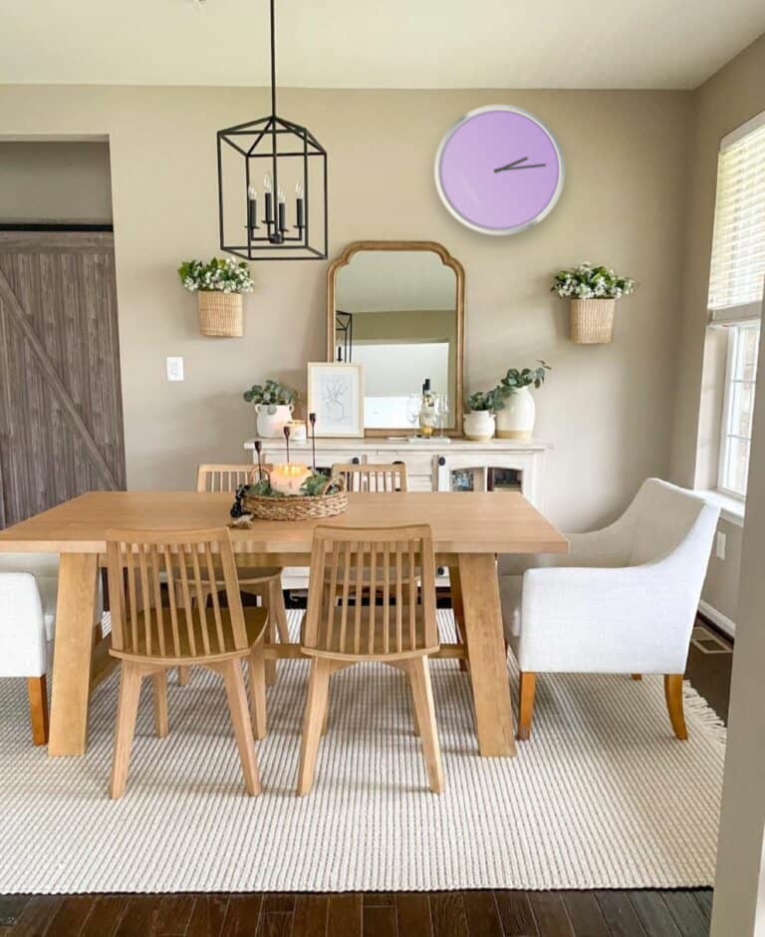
2:14
